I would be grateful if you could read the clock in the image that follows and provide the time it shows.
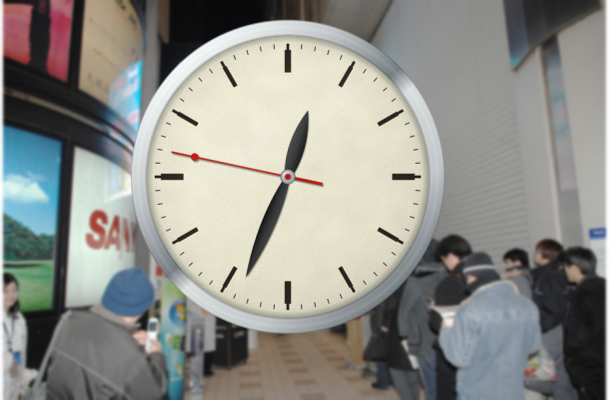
12:33:47
